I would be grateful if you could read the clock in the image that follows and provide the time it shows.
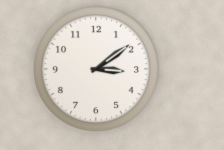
3:09
